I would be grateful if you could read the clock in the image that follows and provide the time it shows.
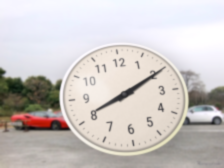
8:10
